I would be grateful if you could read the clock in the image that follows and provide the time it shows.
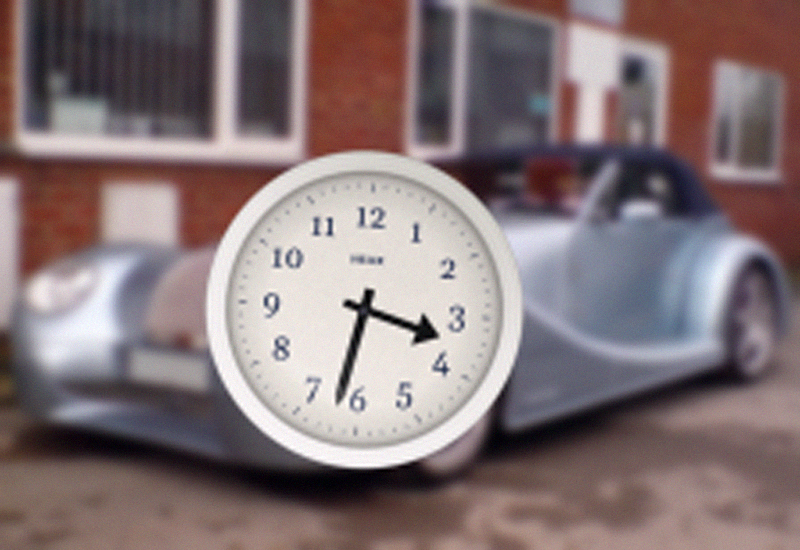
3:32
